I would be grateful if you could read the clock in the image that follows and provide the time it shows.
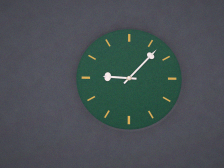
9:07
